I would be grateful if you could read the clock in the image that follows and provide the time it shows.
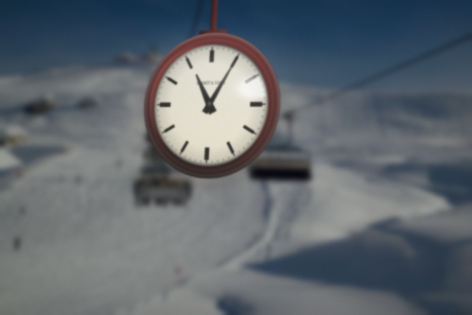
11:05
